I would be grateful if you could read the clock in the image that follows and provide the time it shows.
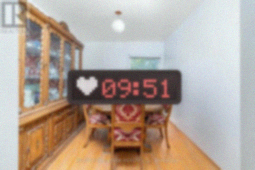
9:51
